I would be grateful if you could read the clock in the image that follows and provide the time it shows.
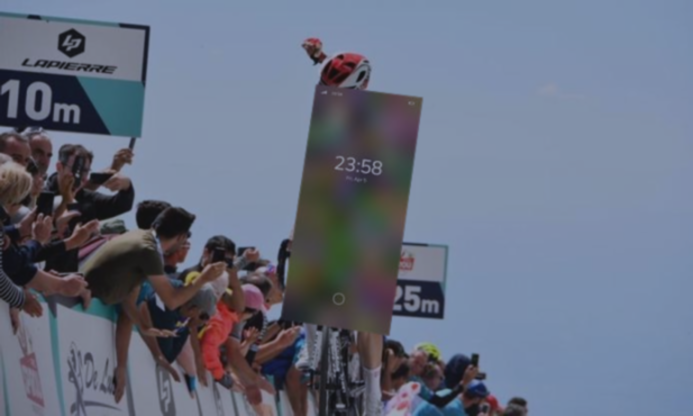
23:58
